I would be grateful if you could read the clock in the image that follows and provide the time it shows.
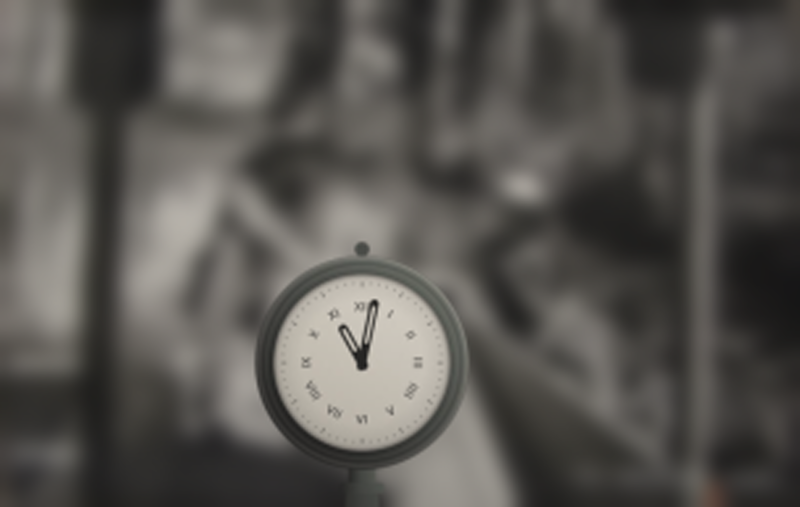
11:02
